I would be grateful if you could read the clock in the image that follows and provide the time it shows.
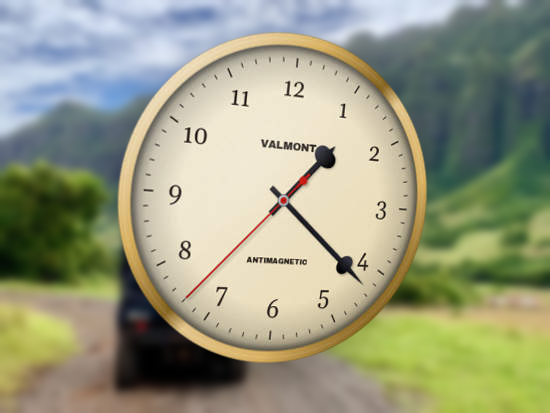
1:21:37
